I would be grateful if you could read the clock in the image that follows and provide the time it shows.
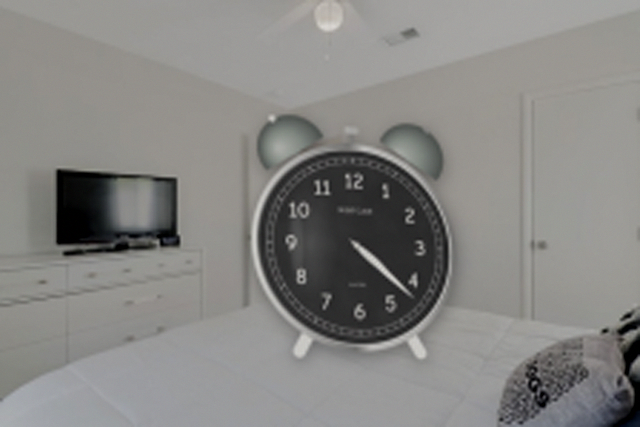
4:22
